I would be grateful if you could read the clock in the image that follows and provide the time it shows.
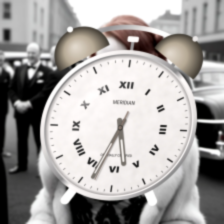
5:33:33
